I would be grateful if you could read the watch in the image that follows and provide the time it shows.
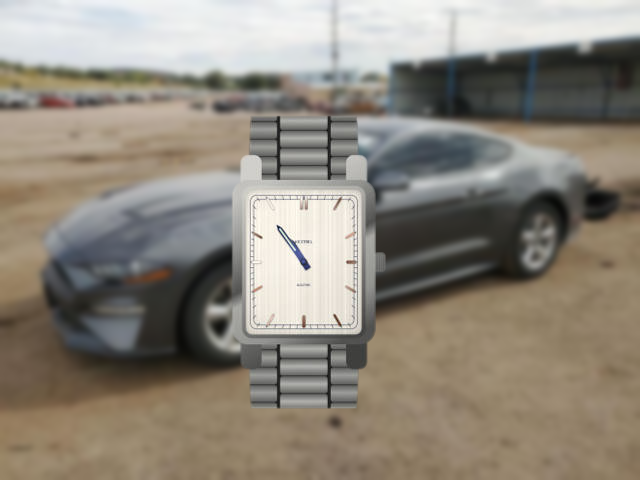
10:54
